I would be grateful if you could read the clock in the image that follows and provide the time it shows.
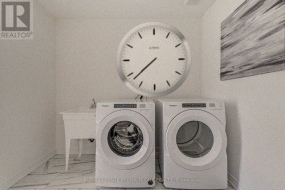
7:38
